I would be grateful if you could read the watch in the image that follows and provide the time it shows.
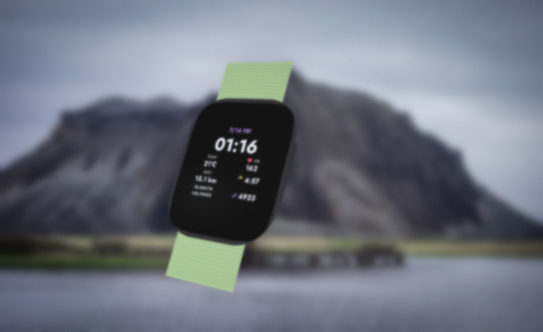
1:16
